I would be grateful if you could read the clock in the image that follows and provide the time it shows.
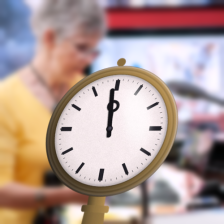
11:59
